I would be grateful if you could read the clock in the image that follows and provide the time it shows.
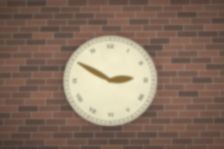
2:50
